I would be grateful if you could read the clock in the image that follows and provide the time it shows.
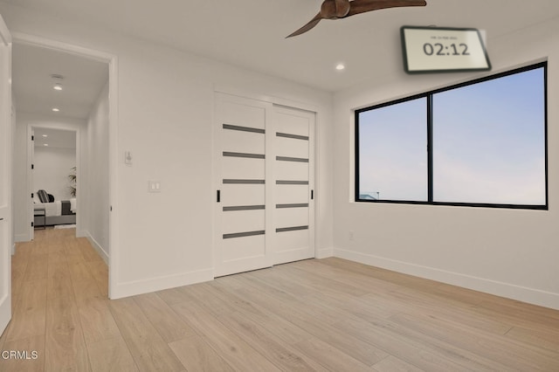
2:12
